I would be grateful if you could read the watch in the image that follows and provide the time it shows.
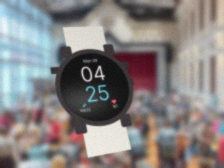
4:25
